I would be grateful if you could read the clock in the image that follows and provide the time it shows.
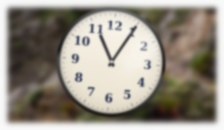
11:05
